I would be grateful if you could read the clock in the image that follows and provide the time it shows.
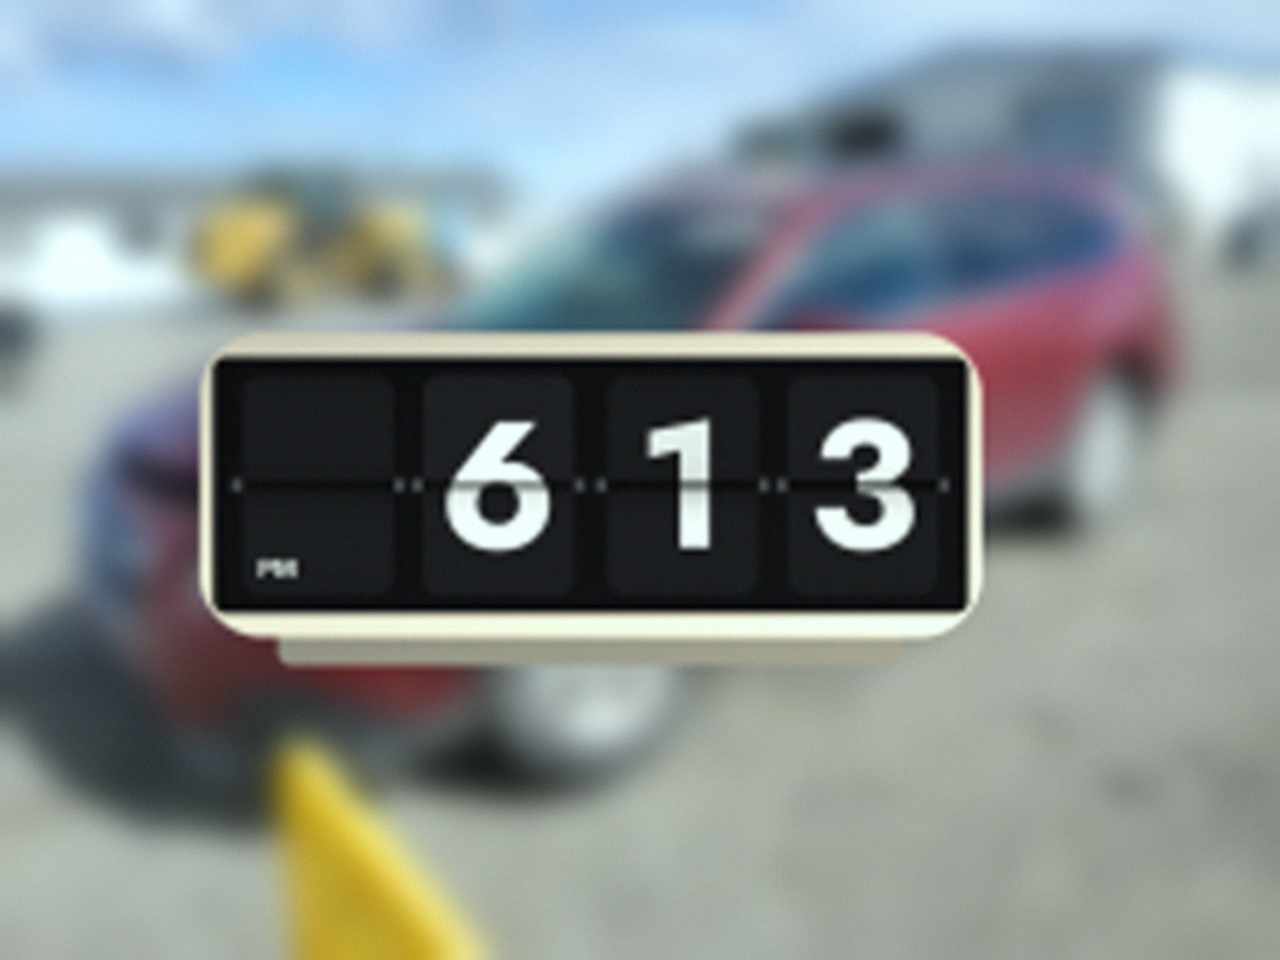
6:13
